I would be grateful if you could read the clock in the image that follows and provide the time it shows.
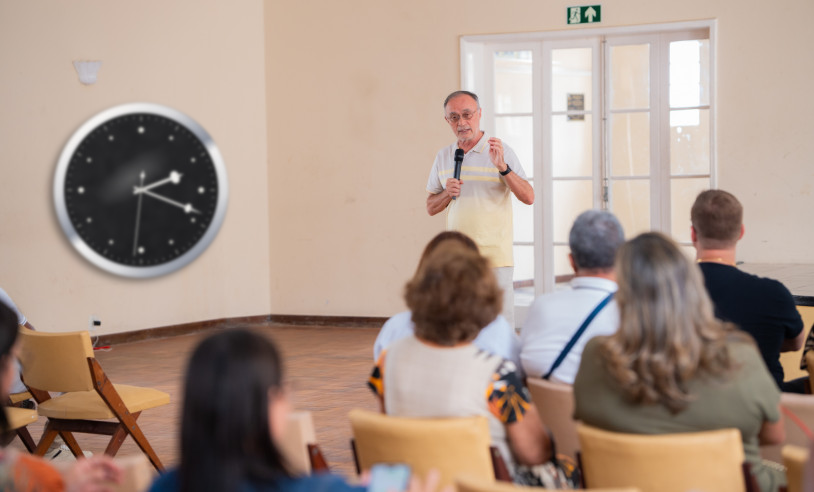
2:18:31
